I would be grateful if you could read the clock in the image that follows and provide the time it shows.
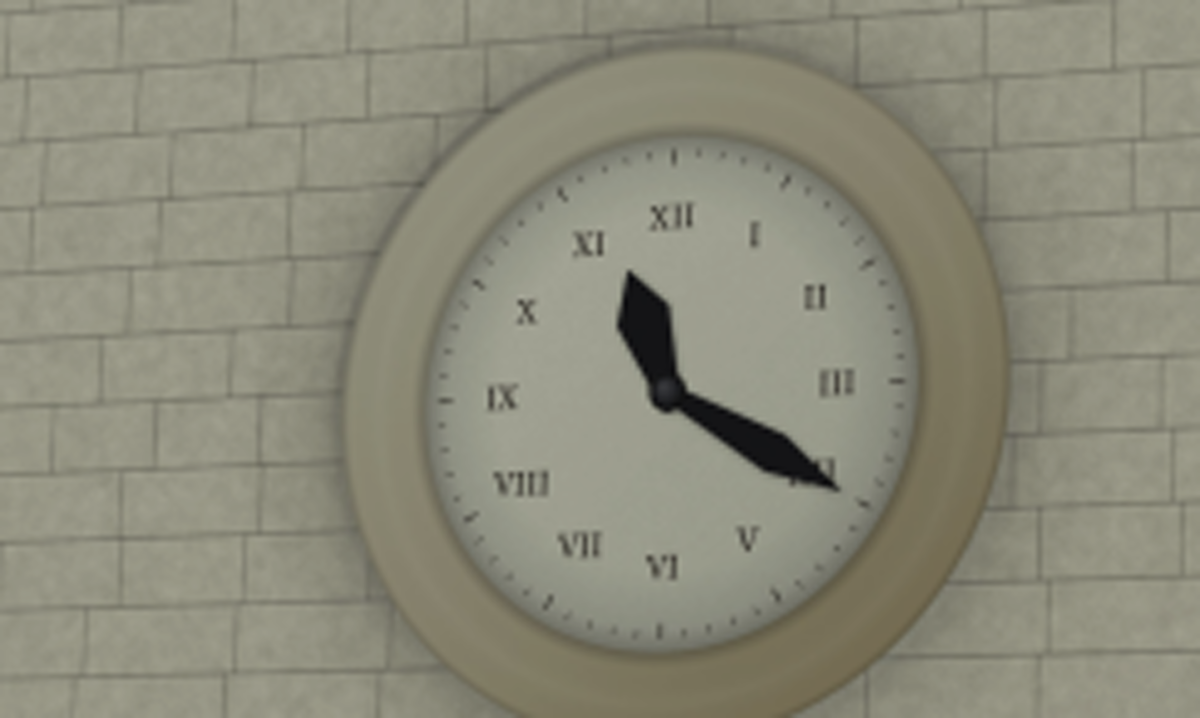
11:20
